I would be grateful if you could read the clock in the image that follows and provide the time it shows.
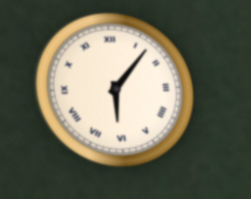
6:07
